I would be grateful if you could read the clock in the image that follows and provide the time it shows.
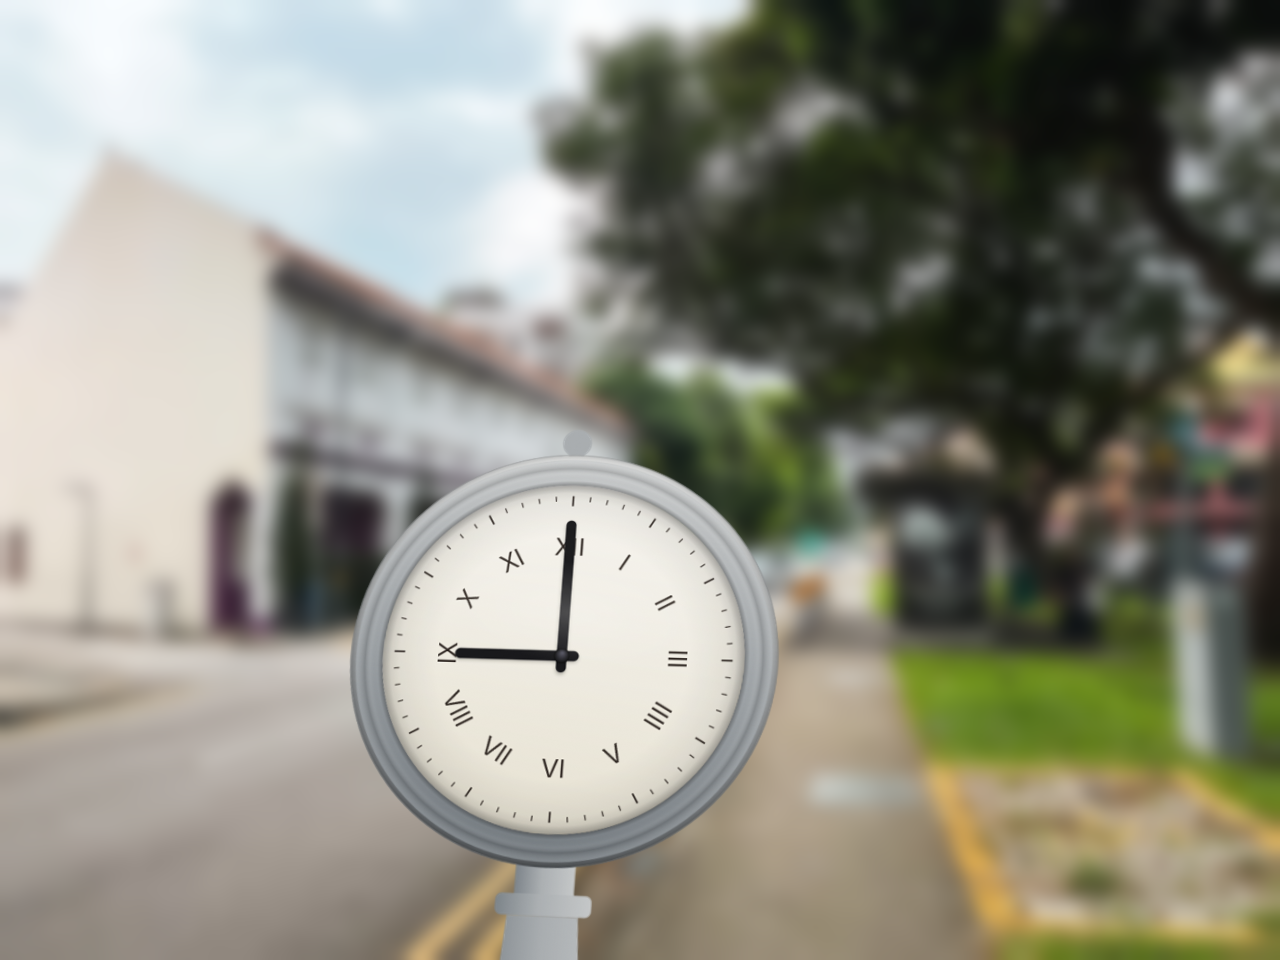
9:00
